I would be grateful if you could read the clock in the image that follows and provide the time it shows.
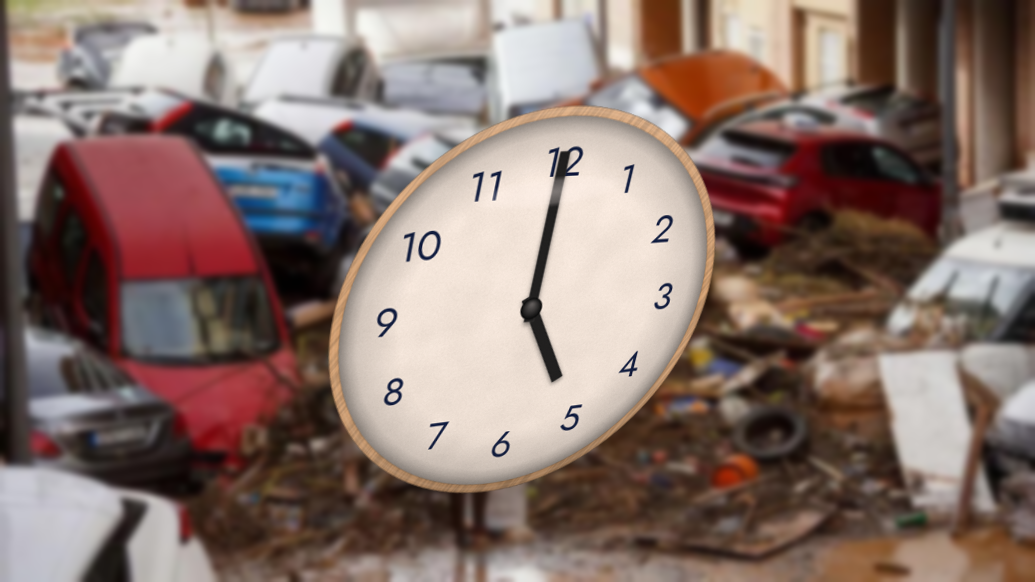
5:00
